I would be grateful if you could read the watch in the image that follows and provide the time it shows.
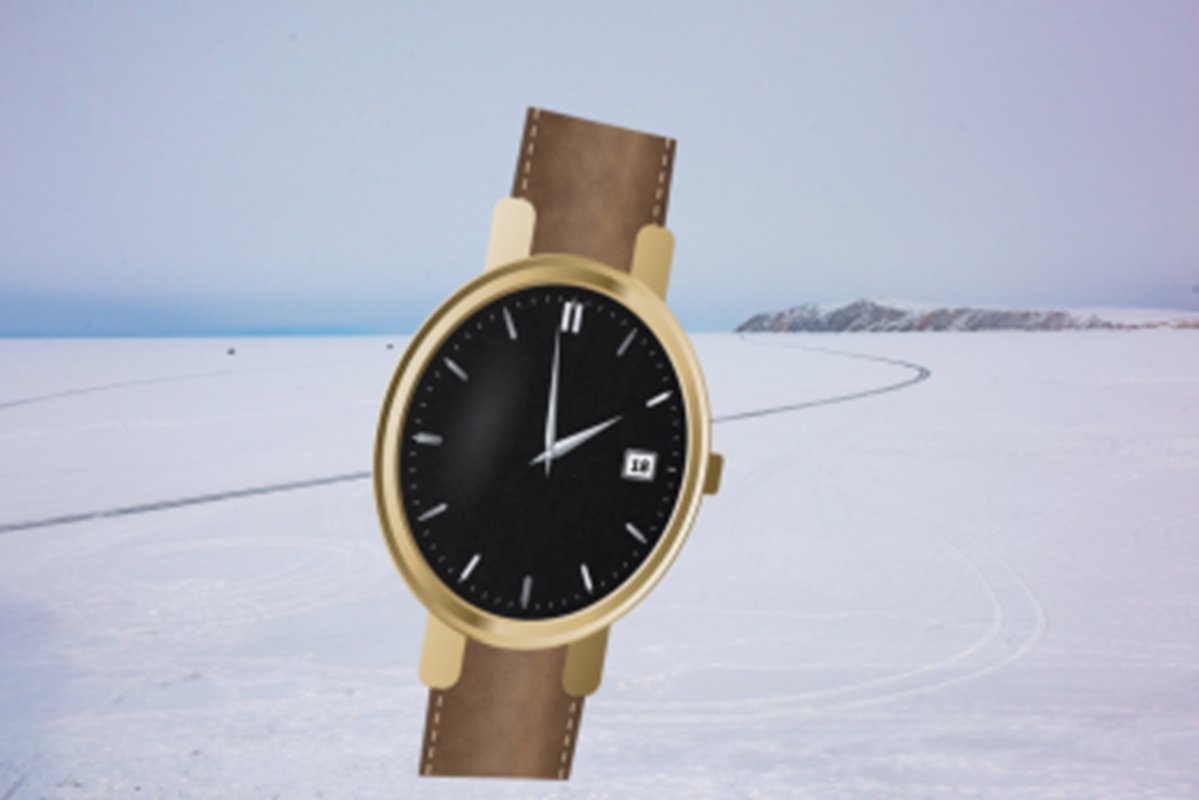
1:59
